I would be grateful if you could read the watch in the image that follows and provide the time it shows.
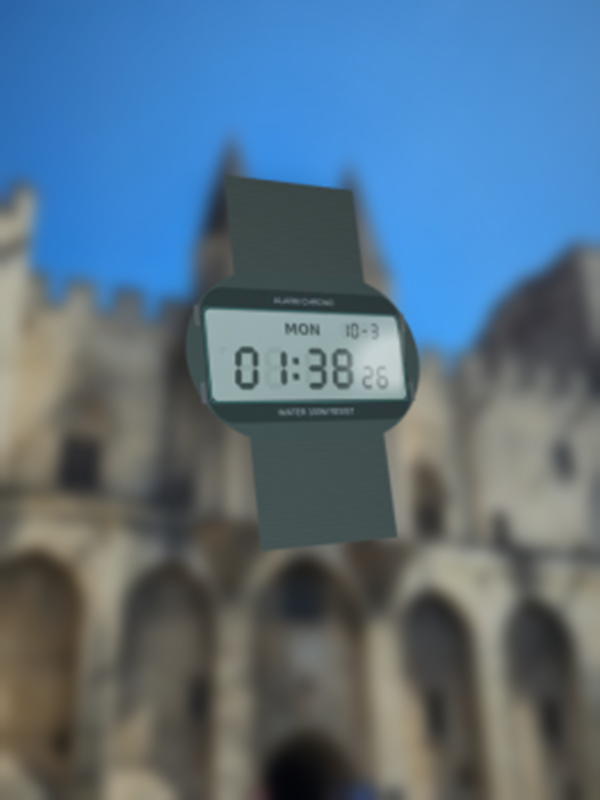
1:38:26
